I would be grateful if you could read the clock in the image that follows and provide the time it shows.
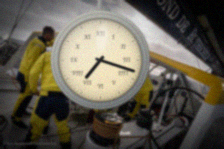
7:18
